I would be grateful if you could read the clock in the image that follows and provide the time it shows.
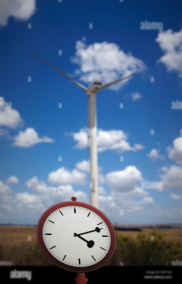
4:12
